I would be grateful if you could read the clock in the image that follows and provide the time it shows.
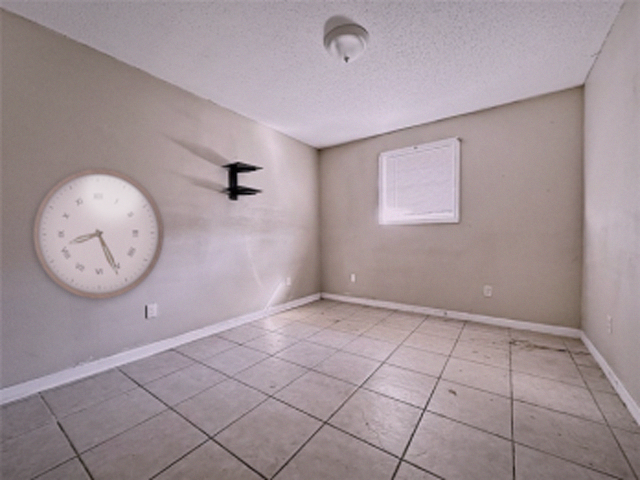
8:26
